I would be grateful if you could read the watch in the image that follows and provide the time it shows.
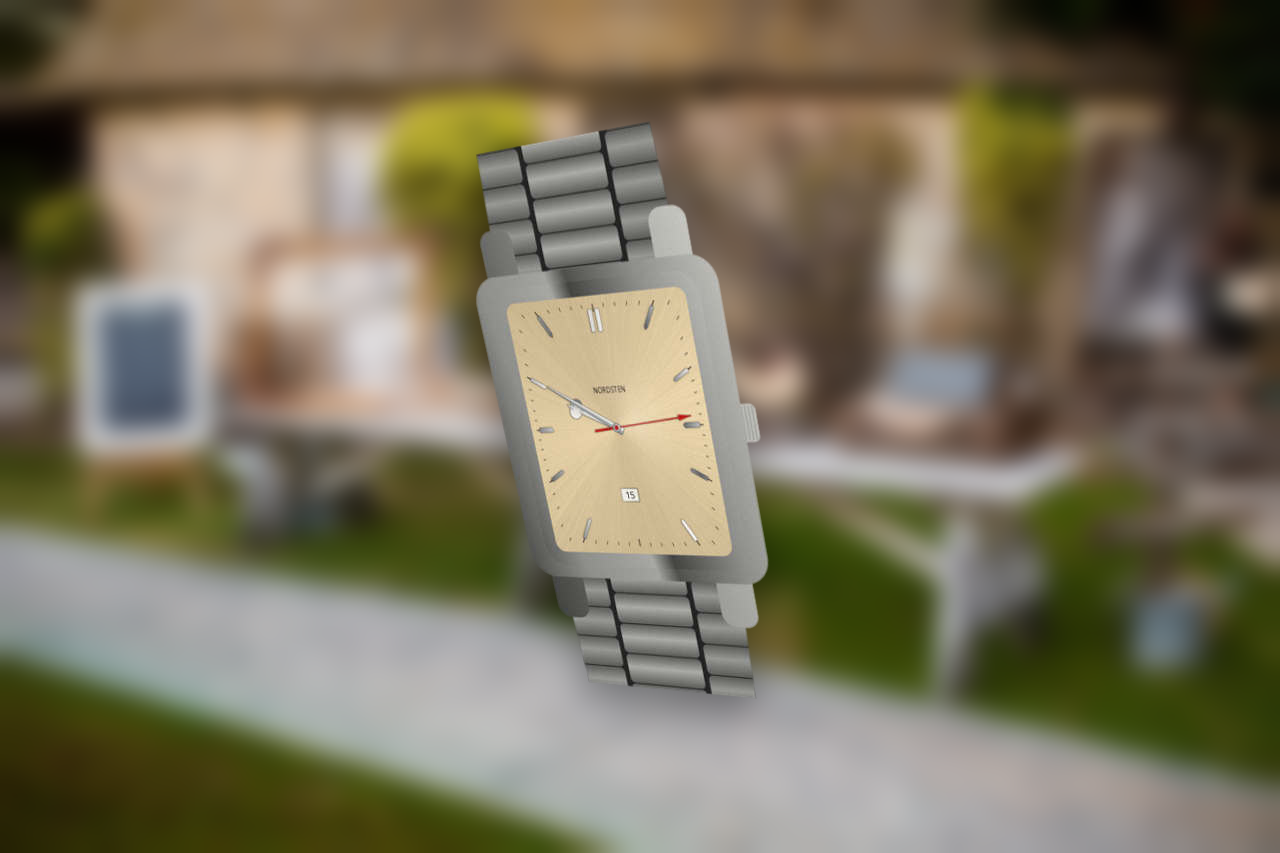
9:50:14
